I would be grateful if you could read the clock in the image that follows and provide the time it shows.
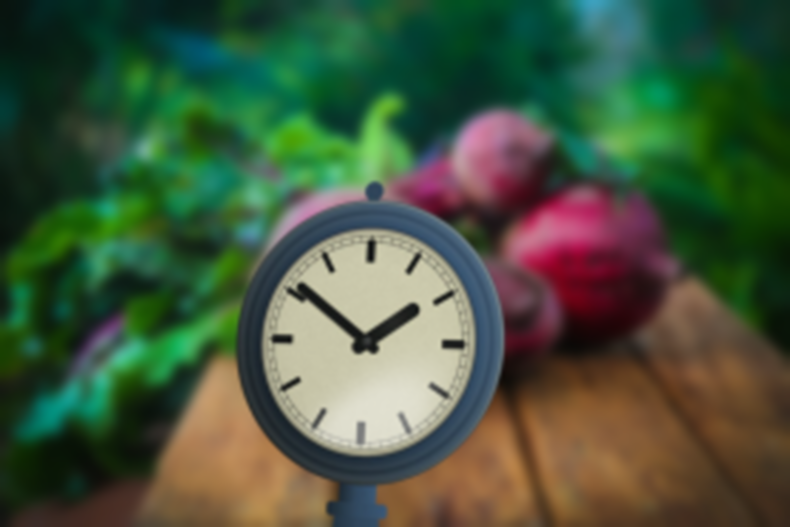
1:51
